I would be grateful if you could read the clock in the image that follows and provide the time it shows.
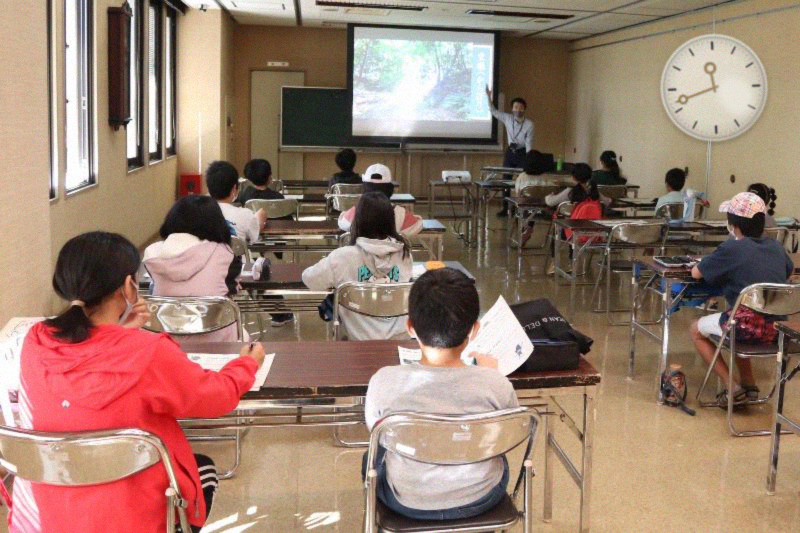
11:42
